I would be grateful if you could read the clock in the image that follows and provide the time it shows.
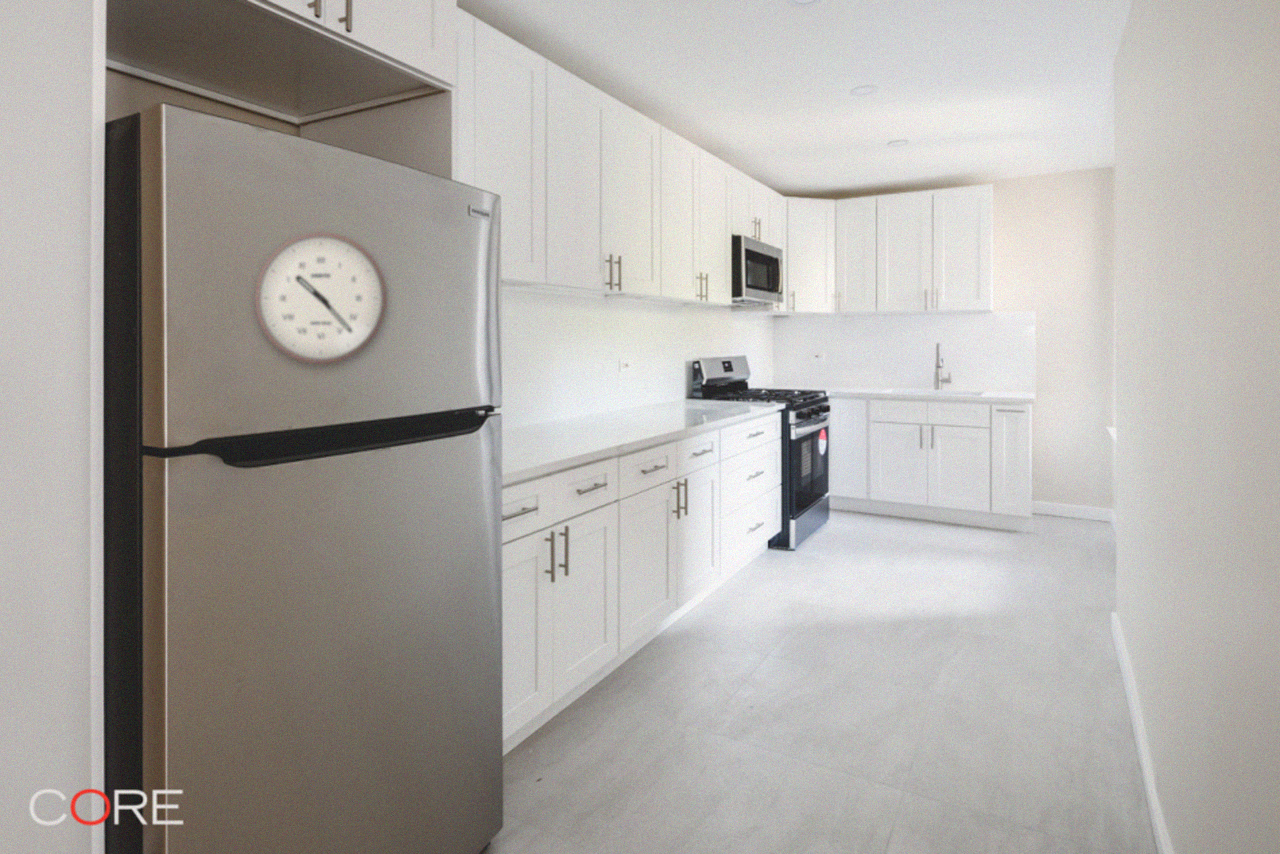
10:23
